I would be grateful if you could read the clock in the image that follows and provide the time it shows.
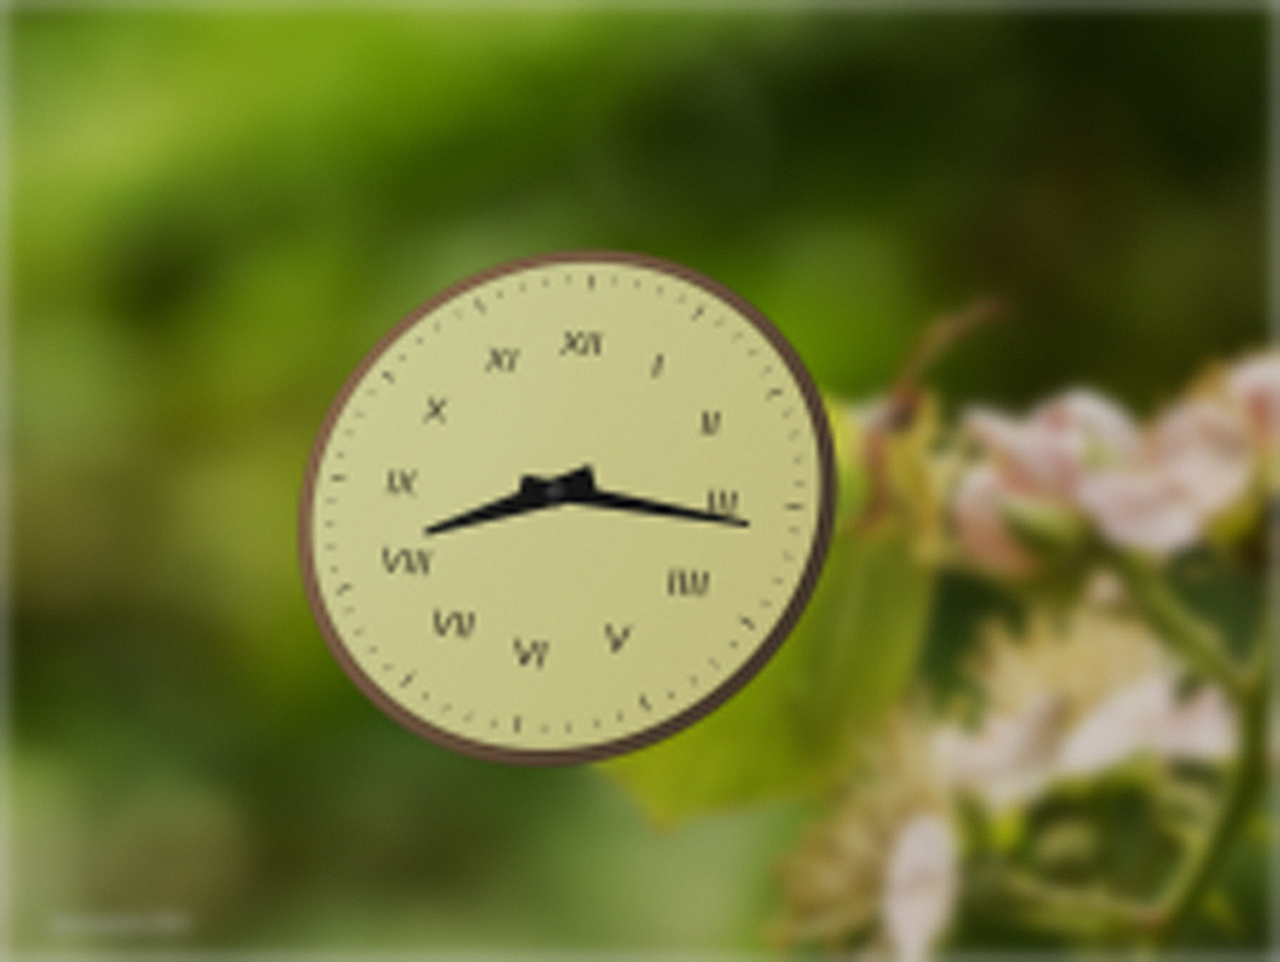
8:16
